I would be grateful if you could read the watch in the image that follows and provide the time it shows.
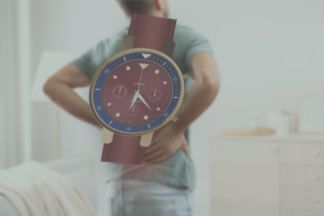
6:22
